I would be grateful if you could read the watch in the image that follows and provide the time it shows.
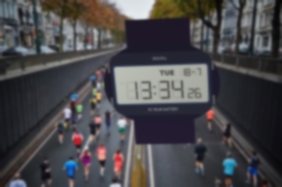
13:34
